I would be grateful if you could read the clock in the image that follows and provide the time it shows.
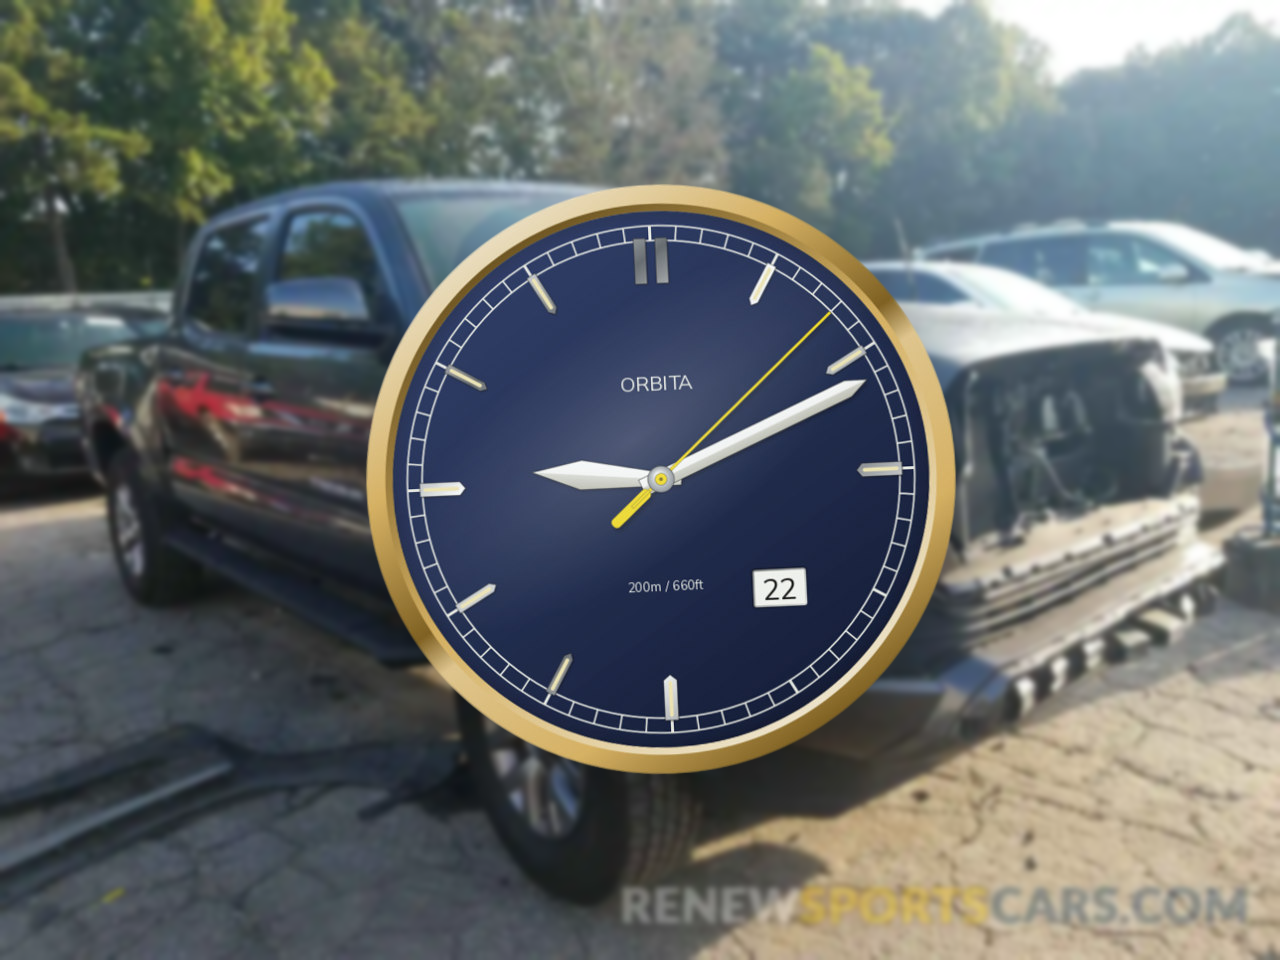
9:11:08
